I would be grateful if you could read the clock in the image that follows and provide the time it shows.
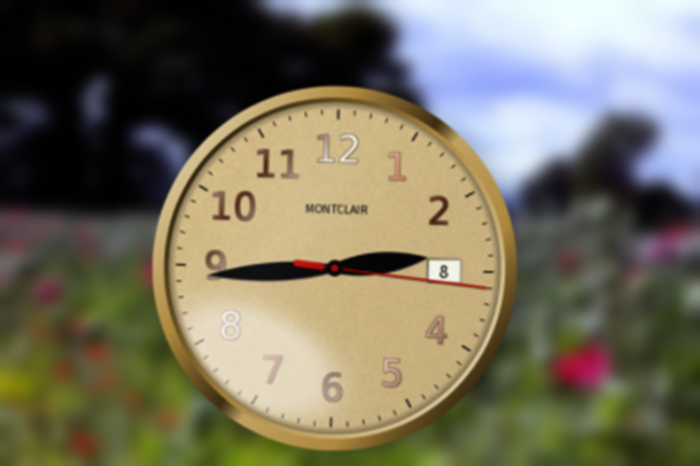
2:44:16
